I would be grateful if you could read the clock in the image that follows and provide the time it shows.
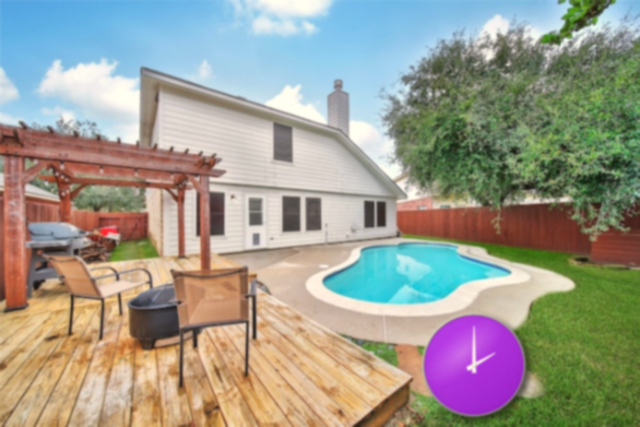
2:00
